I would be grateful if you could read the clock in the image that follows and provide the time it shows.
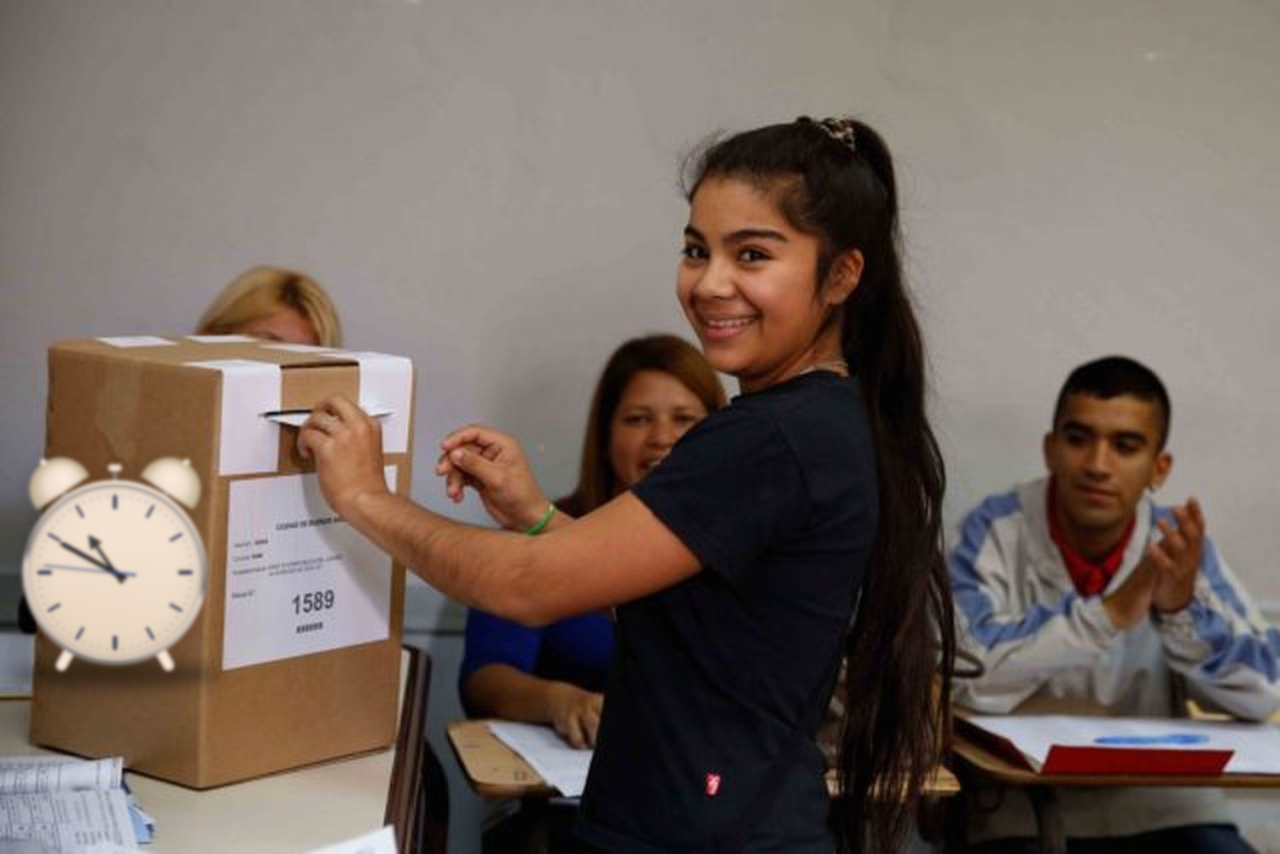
10:49:46
